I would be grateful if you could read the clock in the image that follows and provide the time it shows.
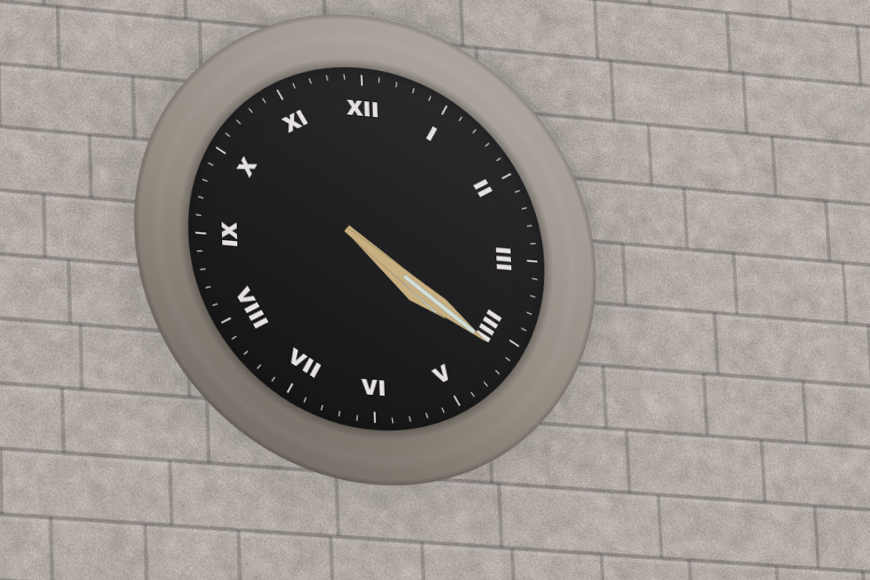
4:21
